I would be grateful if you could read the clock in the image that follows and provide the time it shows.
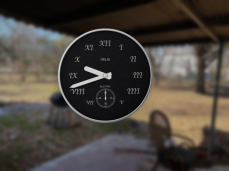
9:42
